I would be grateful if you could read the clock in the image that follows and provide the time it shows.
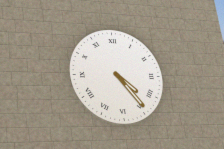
4:24
